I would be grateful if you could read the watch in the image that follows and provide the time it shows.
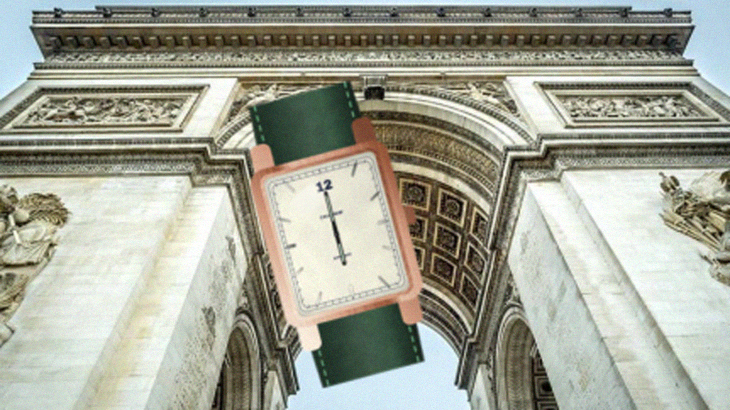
6:00
